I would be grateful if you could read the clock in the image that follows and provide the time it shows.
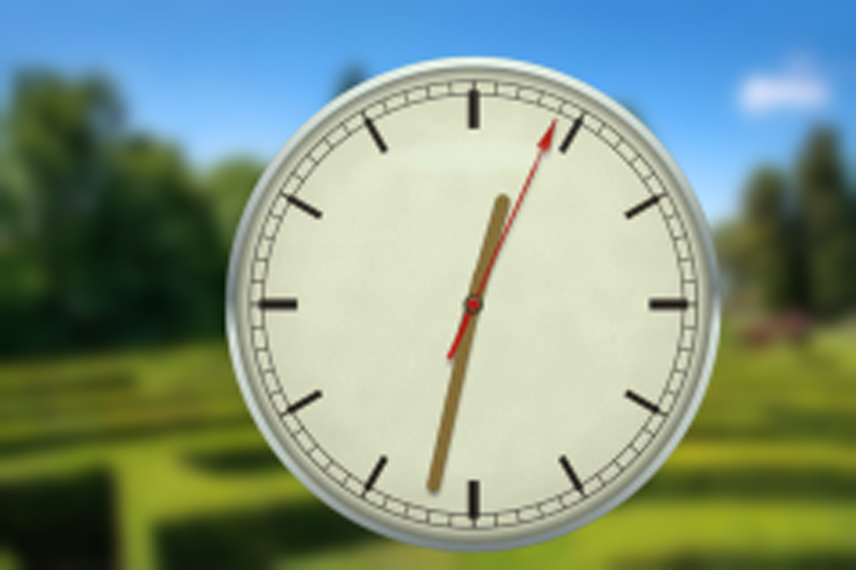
12:32:04
